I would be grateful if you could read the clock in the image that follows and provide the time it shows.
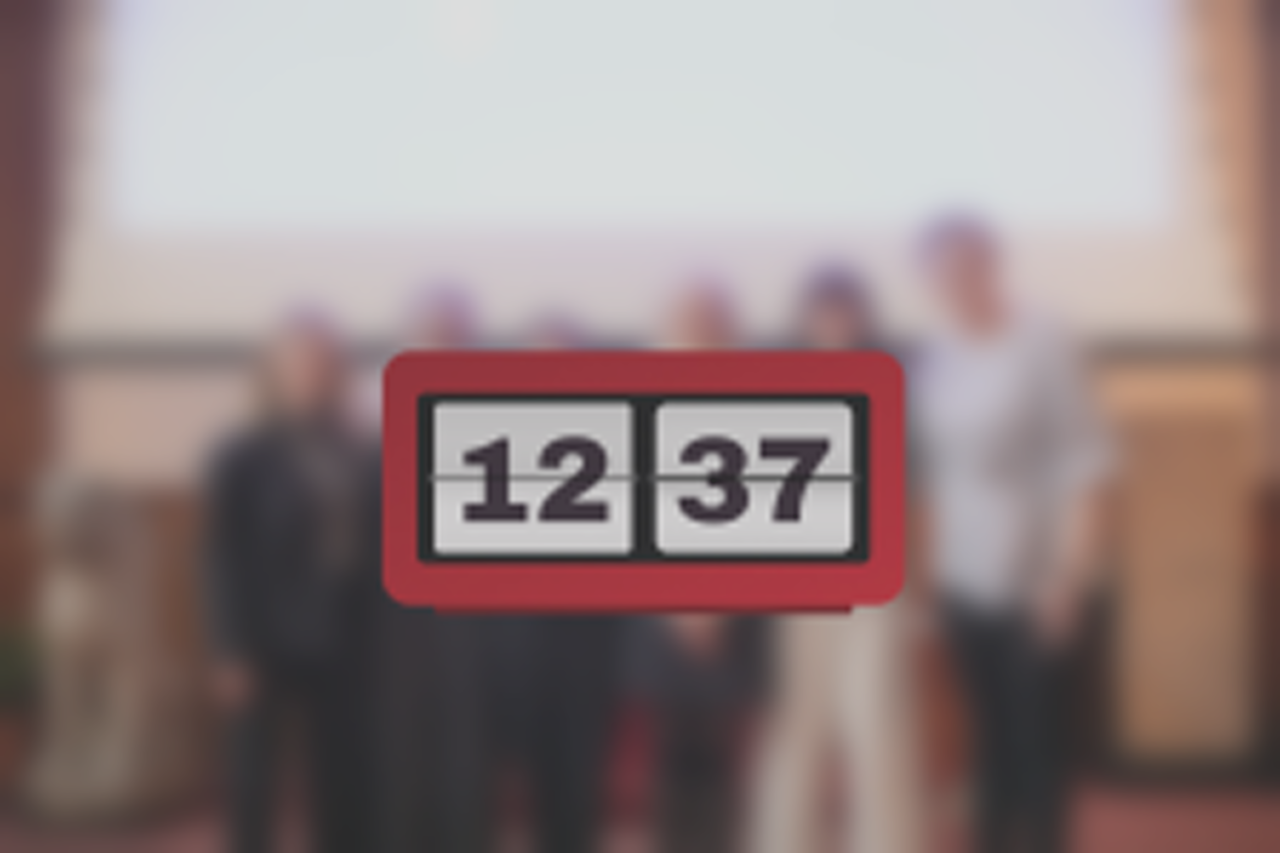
12:37
